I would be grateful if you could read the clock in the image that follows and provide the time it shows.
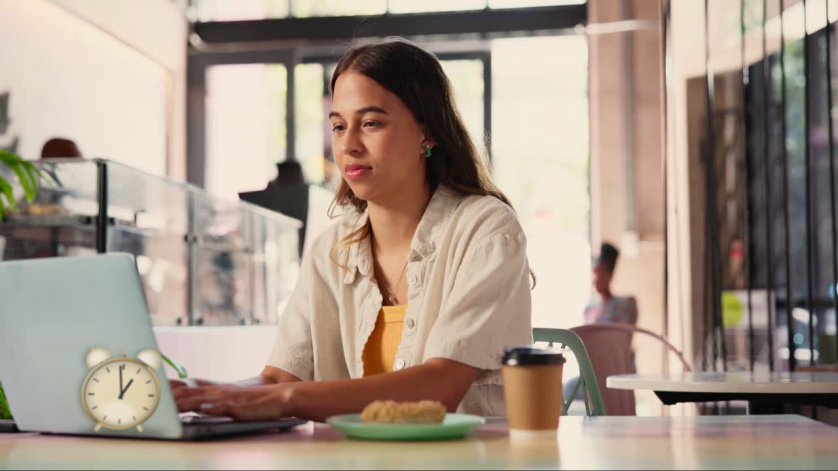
12:59
